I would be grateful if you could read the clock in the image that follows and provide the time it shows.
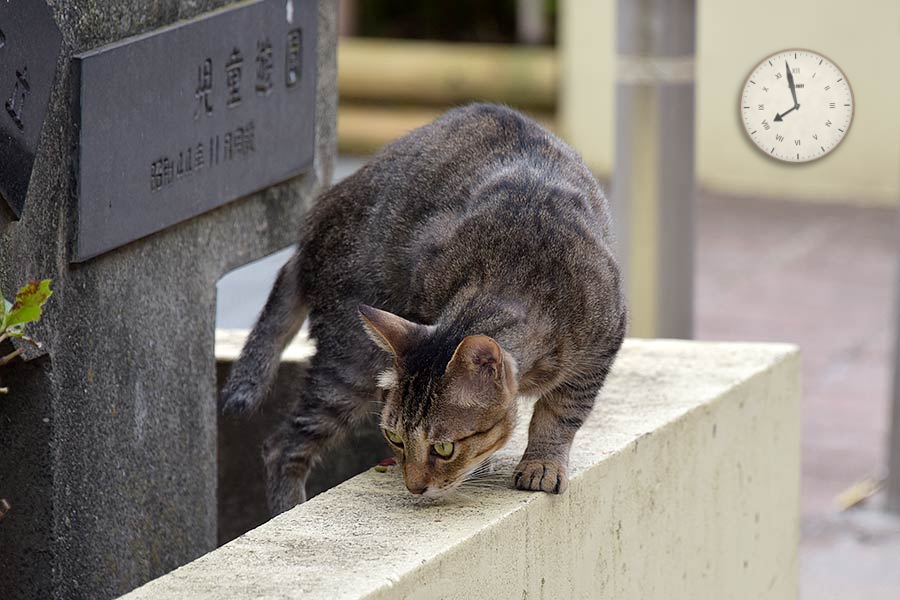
7:58
